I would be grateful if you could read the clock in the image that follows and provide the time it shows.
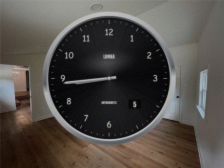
8:44
